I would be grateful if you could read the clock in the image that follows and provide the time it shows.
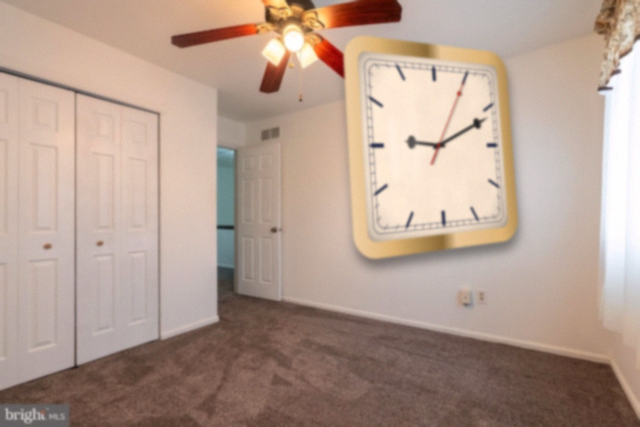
9:11:05
